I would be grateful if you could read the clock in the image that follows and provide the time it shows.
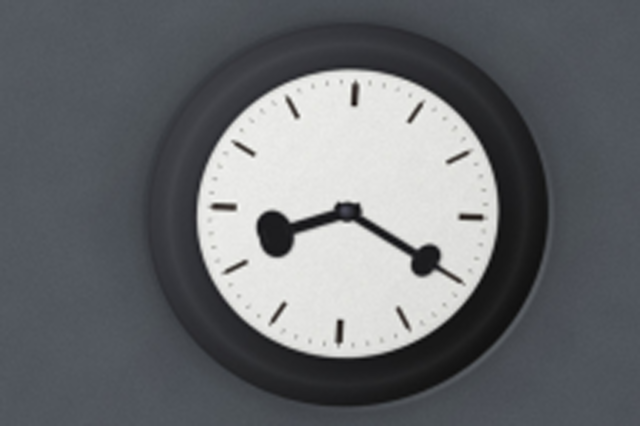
8:20
